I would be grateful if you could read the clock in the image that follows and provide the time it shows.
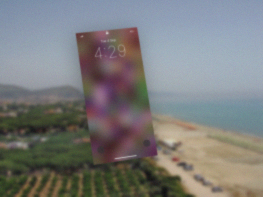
4:29
